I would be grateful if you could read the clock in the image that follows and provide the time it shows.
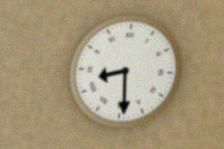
8:29
